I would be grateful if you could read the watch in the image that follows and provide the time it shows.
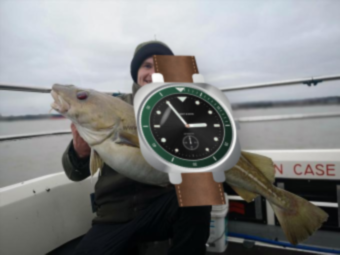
2:55
